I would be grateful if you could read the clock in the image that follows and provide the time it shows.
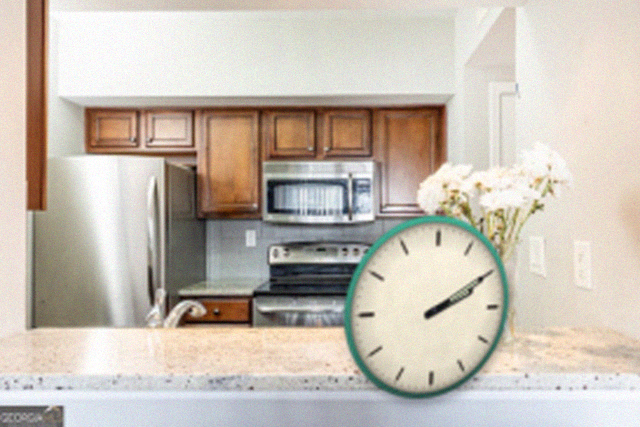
2:10
